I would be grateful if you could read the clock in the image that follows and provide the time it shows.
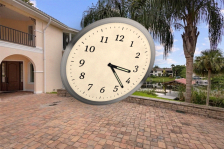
3:23
